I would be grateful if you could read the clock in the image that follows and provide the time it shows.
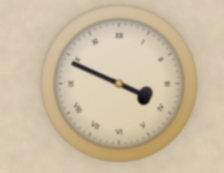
3:49
